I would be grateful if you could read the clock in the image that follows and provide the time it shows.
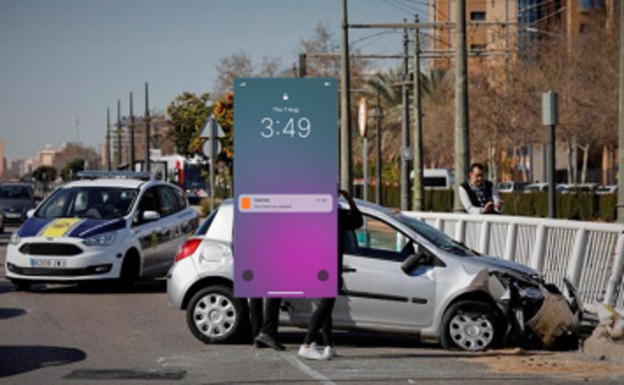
3:49
